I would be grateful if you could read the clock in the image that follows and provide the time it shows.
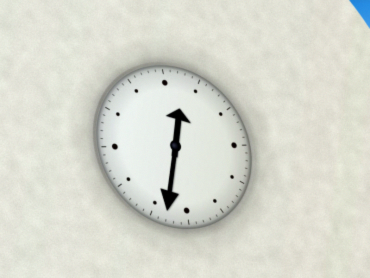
12:33
